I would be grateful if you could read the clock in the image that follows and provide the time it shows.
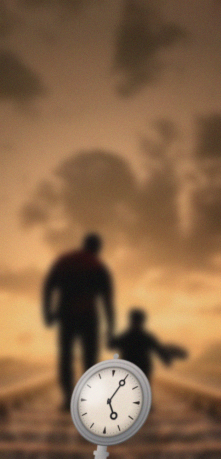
5:05
